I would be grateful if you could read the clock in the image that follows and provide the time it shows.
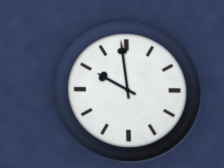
9:59
